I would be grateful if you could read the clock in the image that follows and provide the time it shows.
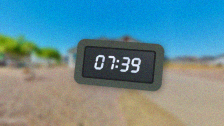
7:39
